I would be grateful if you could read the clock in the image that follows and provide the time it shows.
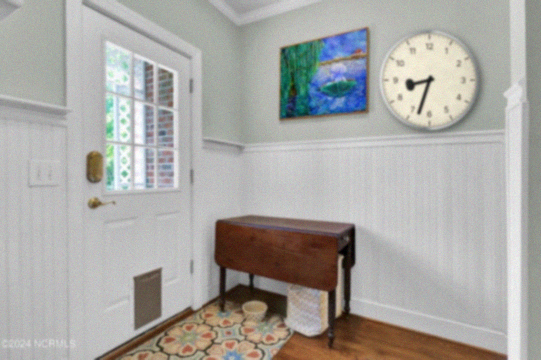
8:33
